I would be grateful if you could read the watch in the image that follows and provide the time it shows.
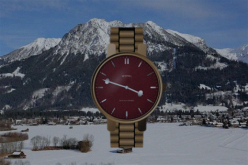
3:48
